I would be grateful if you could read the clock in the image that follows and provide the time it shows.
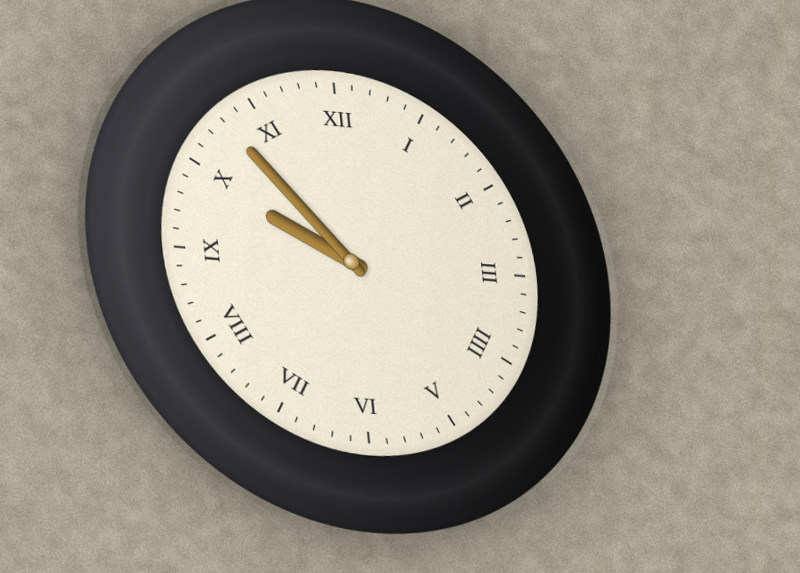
9:53
